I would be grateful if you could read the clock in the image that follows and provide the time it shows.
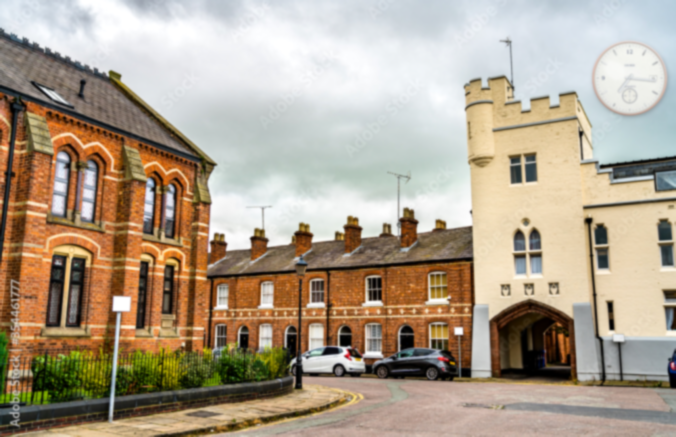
7:16
